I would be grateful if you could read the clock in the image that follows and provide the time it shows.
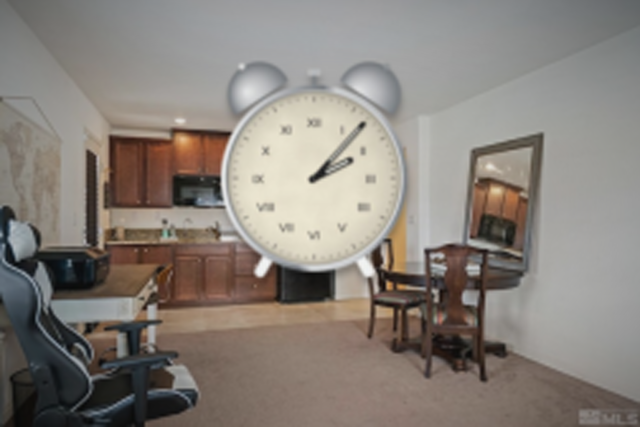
2:07
